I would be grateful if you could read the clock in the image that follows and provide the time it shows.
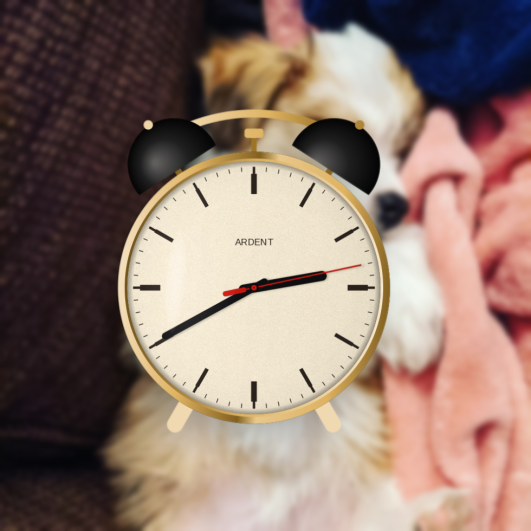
2:40:13
